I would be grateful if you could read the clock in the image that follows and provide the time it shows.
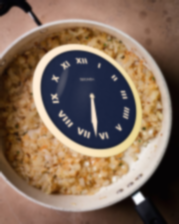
6:32
